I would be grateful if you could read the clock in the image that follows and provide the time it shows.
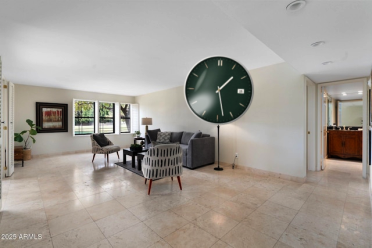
1:28
